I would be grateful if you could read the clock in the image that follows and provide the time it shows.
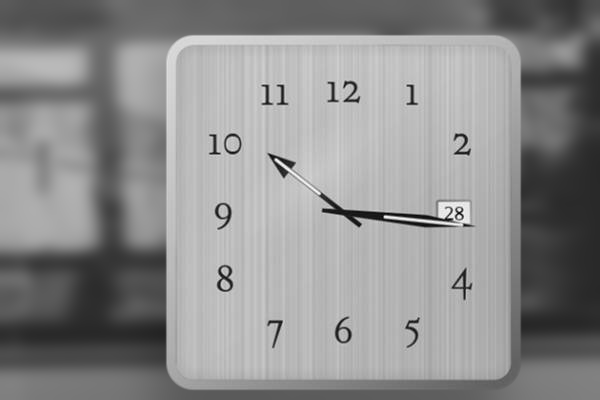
10:16
